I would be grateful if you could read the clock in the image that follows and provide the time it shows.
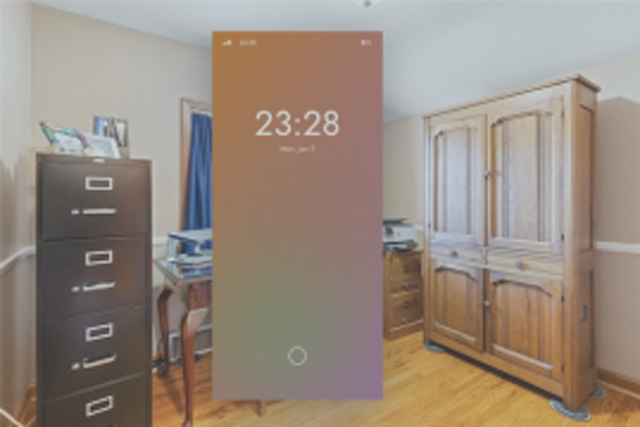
23:28
